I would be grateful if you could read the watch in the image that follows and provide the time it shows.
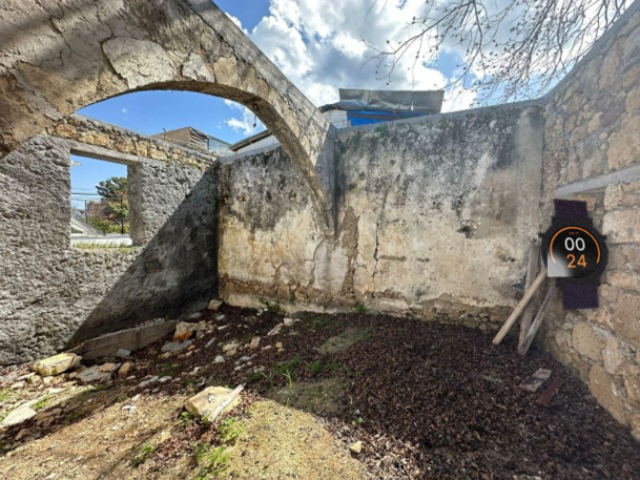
0:24
